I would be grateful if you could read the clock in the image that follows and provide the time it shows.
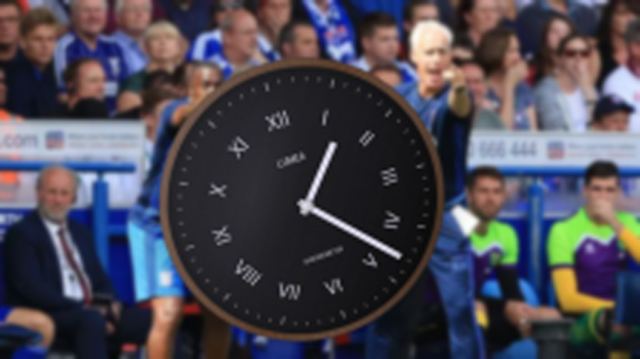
1:23
